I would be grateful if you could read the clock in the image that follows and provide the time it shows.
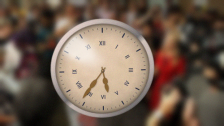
5:36
